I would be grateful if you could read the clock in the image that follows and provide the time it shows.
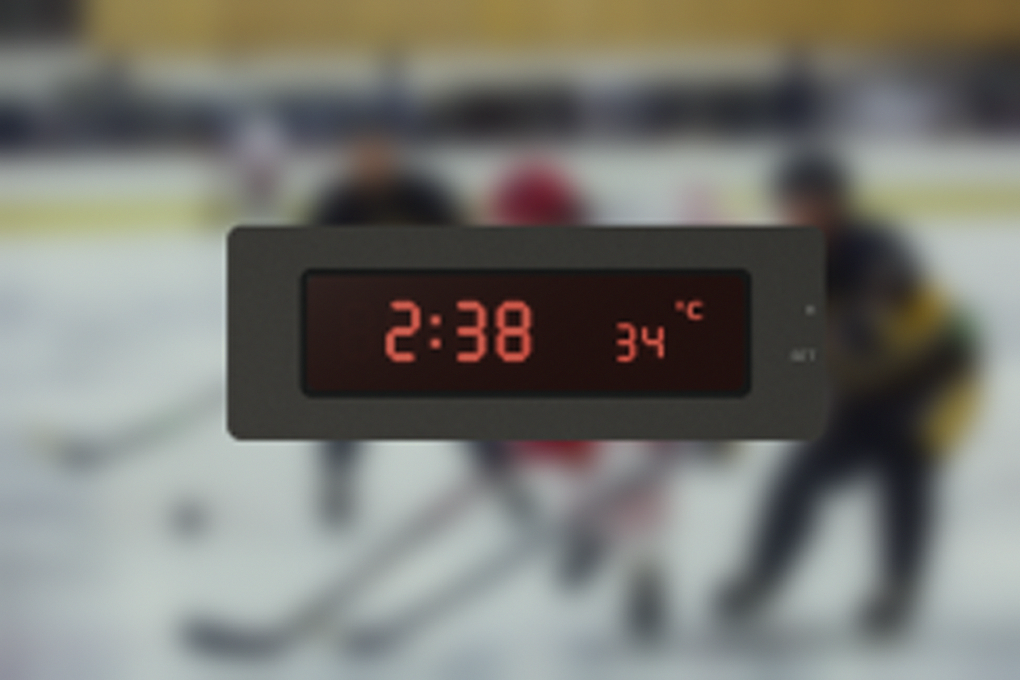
2:38
